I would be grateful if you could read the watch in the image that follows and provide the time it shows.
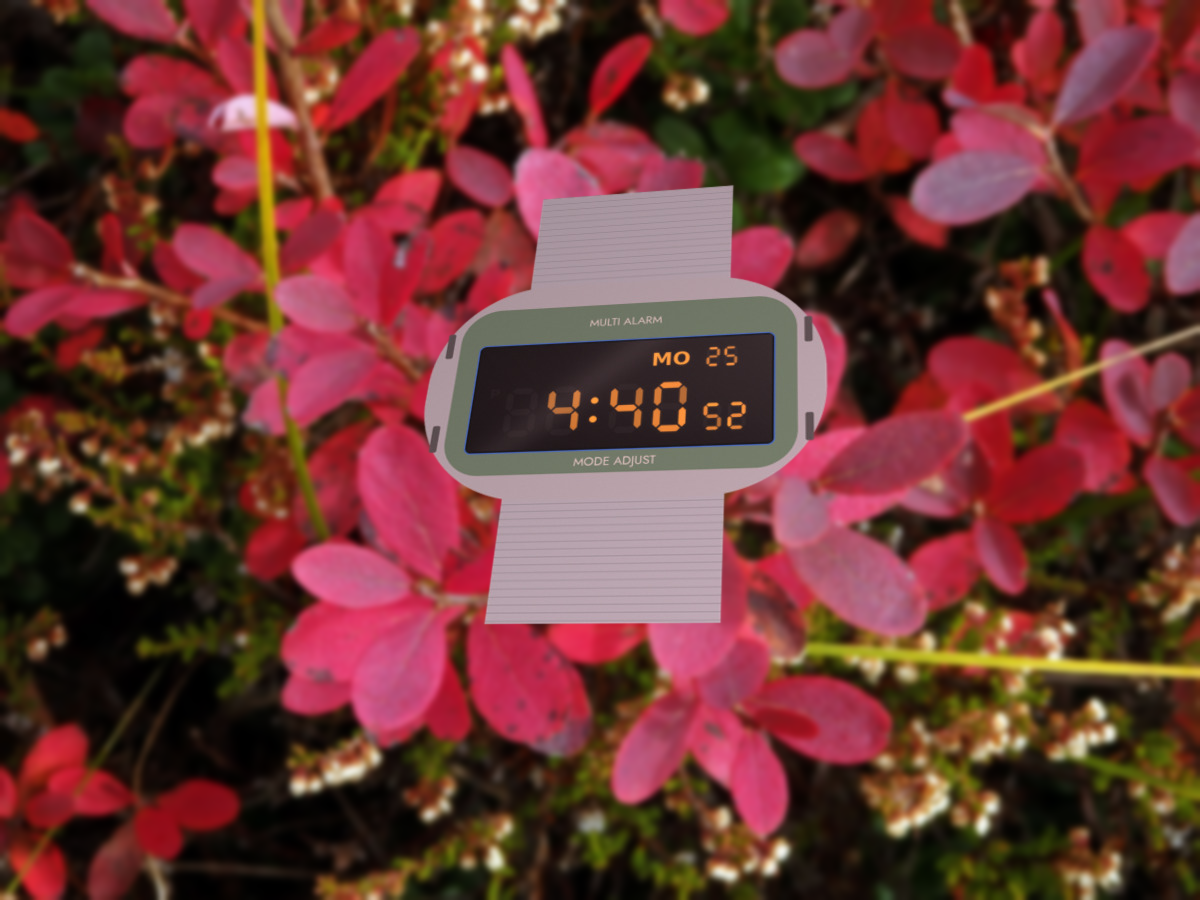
4:40:52
